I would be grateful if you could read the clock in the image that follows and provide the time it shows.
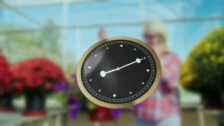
8:10
